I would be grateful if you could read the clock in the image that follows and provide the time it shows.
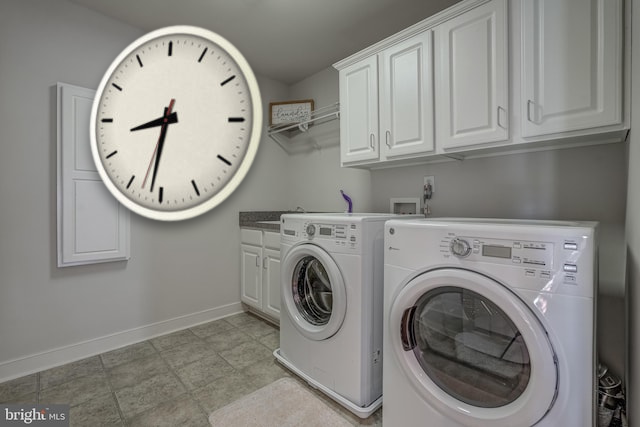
8:31:33
